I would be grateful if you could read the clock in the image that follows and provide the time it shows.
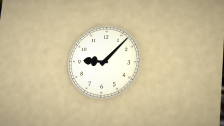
9:07
